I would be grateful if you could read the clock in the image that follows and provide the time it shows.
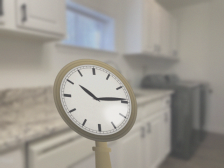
10:14
